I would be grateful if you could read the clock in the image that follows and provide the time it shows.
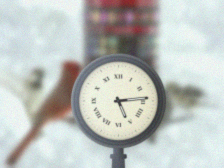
5:14
